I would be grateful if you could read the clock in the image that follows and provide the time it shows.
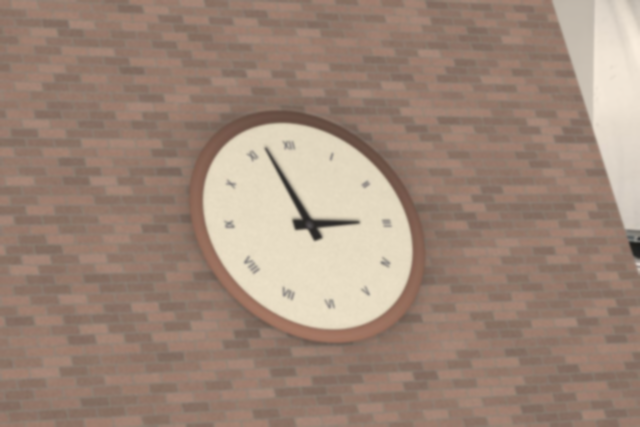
2:57
